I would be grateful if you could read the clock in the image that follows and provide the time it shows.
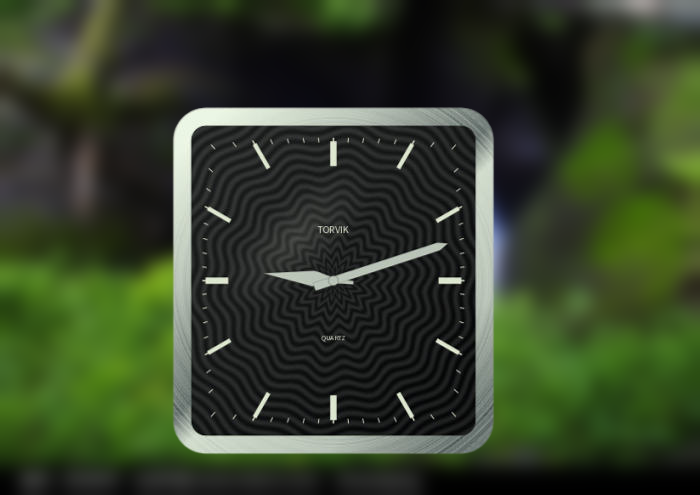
9:12
